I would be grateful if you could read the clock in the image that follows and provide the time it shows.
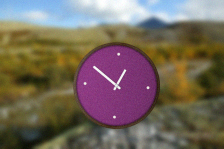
12:51
